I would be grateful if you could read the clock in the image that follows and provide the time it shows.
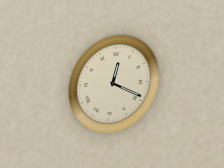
12:19
